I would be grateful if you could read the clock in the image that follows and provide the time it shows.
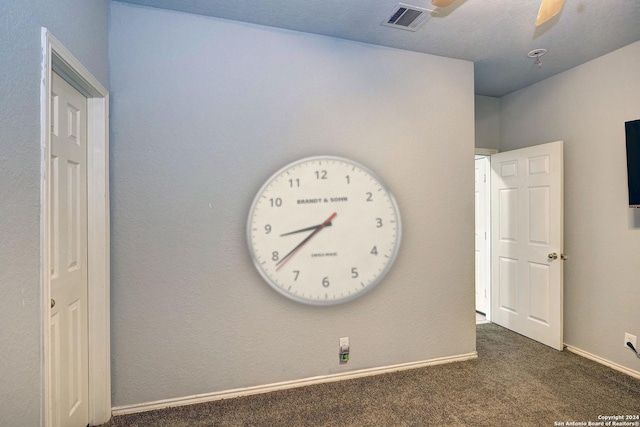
8:38:38
